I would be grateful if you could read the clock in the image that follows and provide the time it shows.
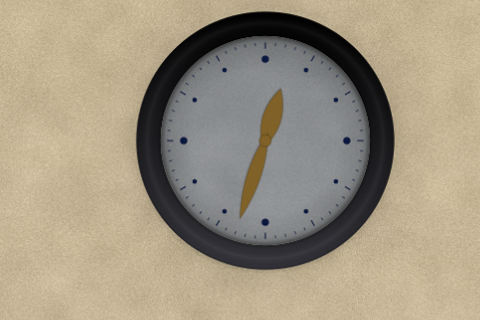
12:33
